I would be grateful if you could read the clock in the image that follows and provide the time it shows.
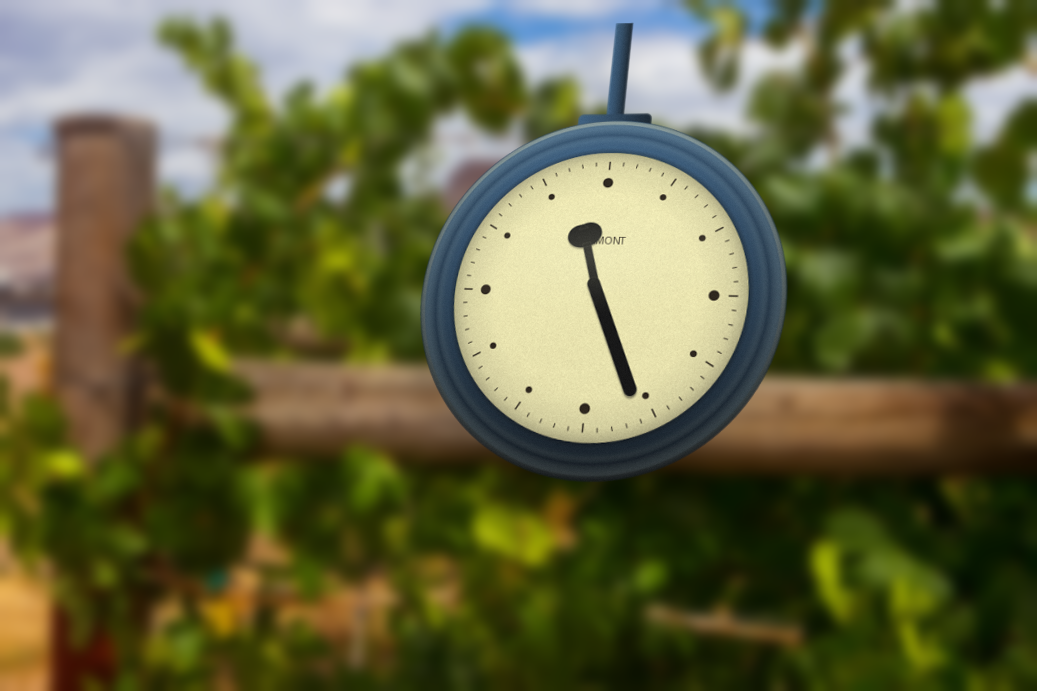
11:26
